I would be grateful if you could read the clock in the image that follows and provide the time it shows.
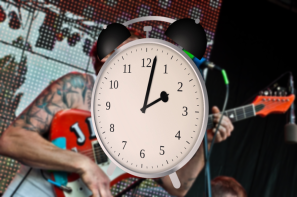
2:02
